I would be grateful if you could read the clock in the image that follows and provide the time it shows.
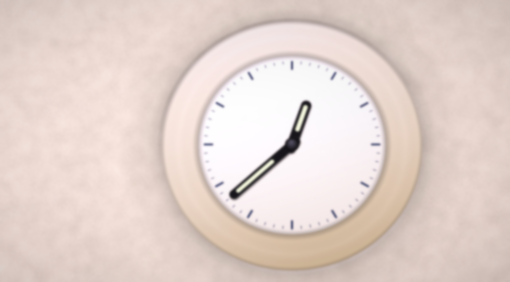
12:38
